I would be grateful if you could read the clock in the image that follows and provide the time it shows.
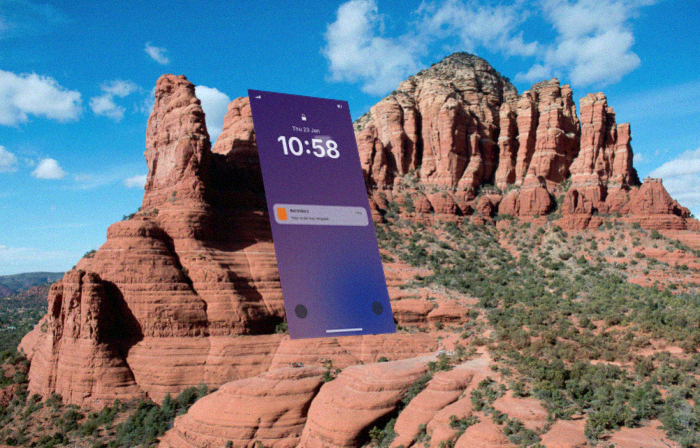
10:58
